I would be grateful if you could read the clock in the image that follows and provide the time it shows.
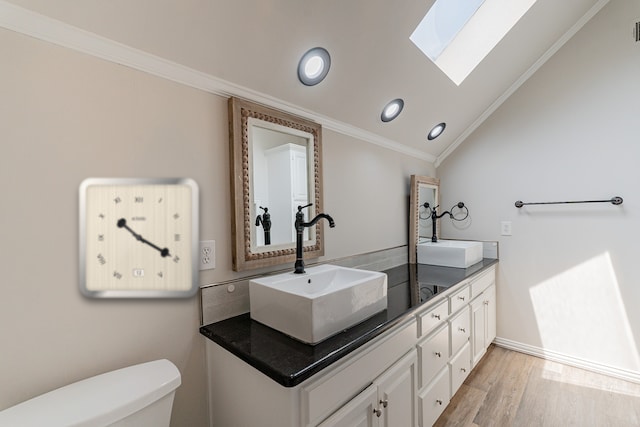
10:20
